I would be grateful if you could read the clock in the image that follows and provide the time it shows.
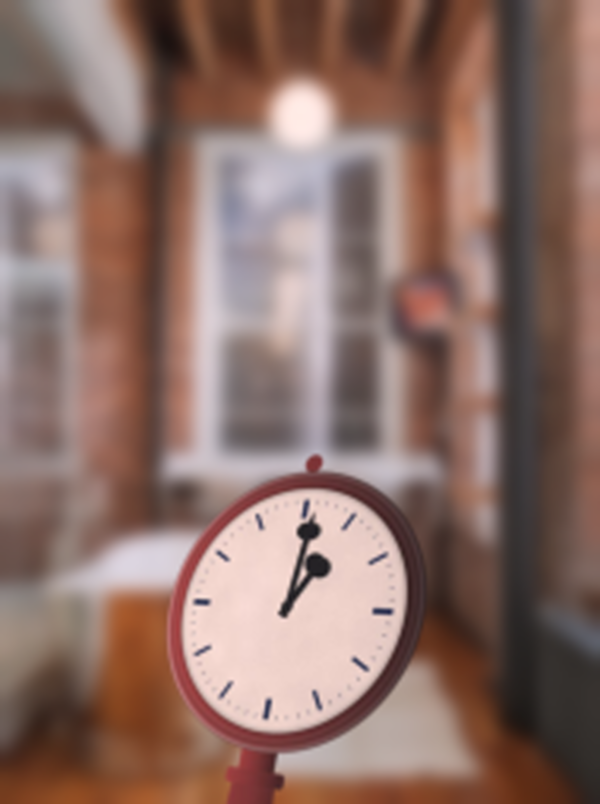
1:01
